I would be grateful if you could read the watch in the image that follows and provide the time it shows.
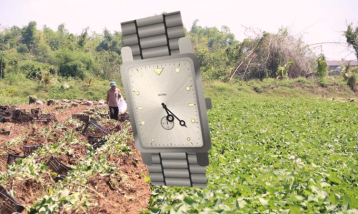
5:23
